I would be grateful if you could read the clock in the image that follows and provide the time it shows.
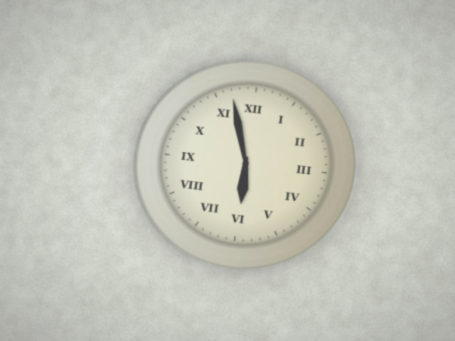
5:57
